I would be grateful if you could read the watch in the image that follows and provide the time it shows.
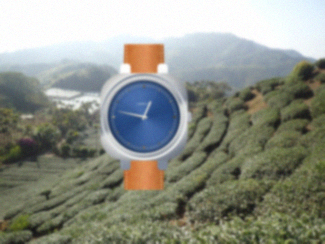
12:47
